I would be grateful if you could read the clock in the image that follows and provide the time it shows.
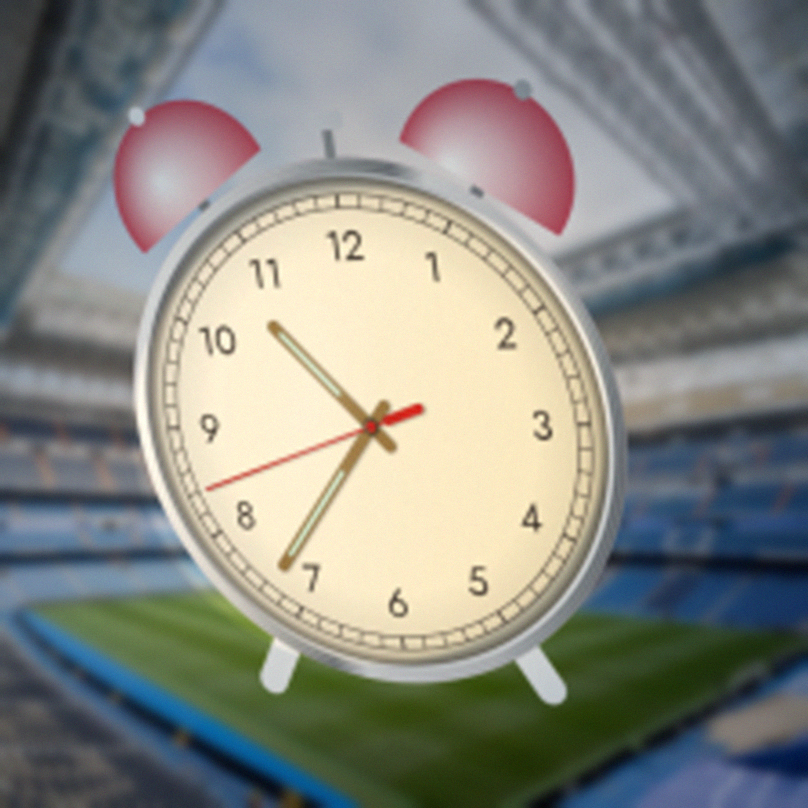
10:36:42
